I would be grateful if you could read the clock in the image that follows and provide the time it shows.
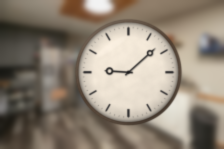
9:08
